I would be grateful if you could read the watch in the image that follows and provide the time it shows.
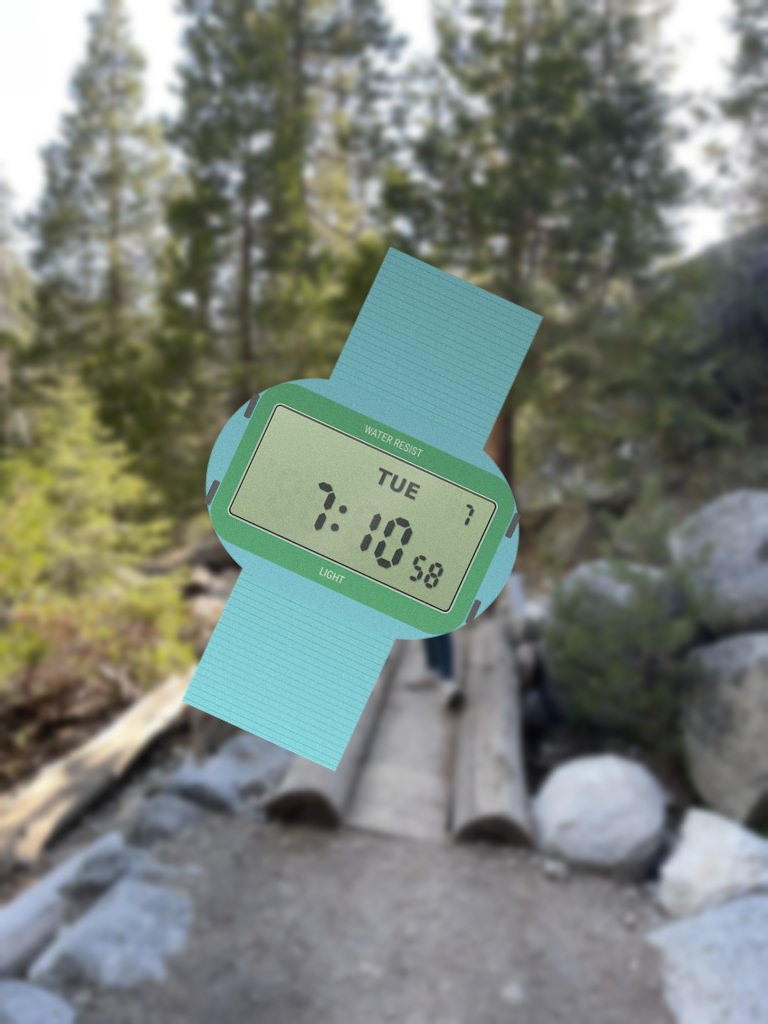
7:10:58
